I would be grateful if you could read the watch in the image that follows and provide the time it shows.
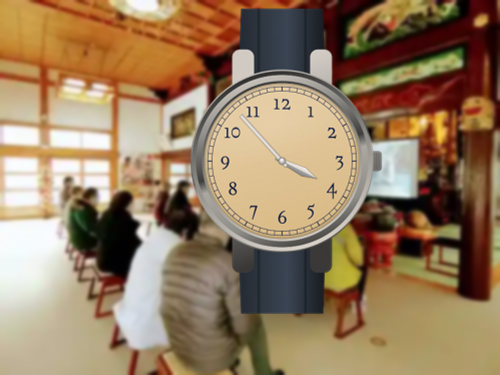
3:53
